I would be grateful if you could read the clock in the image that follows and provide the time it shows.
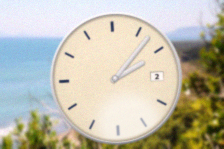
2:07
